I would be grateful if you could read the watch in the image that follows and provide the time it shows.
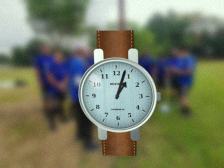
1:03
